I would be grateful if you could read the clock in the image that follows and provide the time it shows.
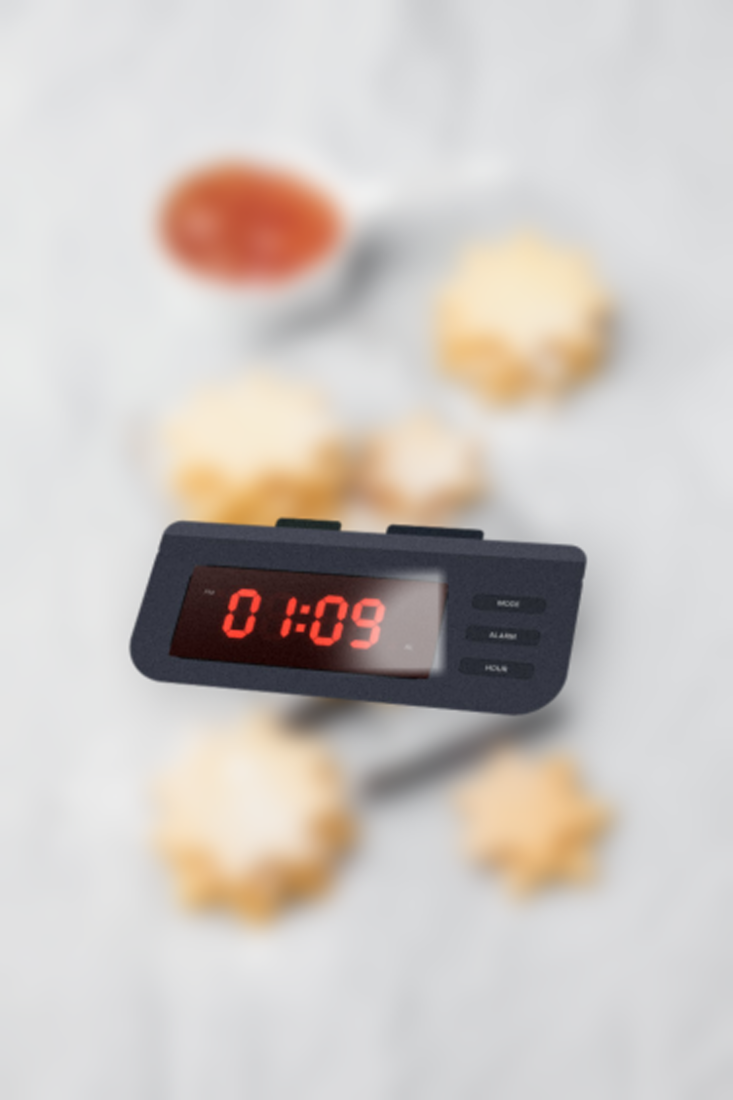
1:09
